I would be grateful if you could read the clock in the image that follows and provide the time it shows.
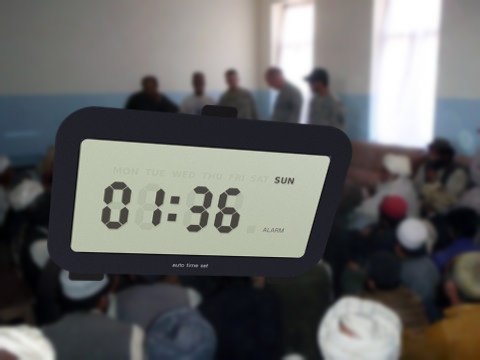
1:36
